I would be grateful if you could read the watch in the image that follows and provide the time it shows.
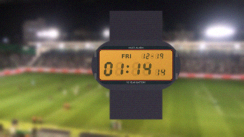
1:14:14
